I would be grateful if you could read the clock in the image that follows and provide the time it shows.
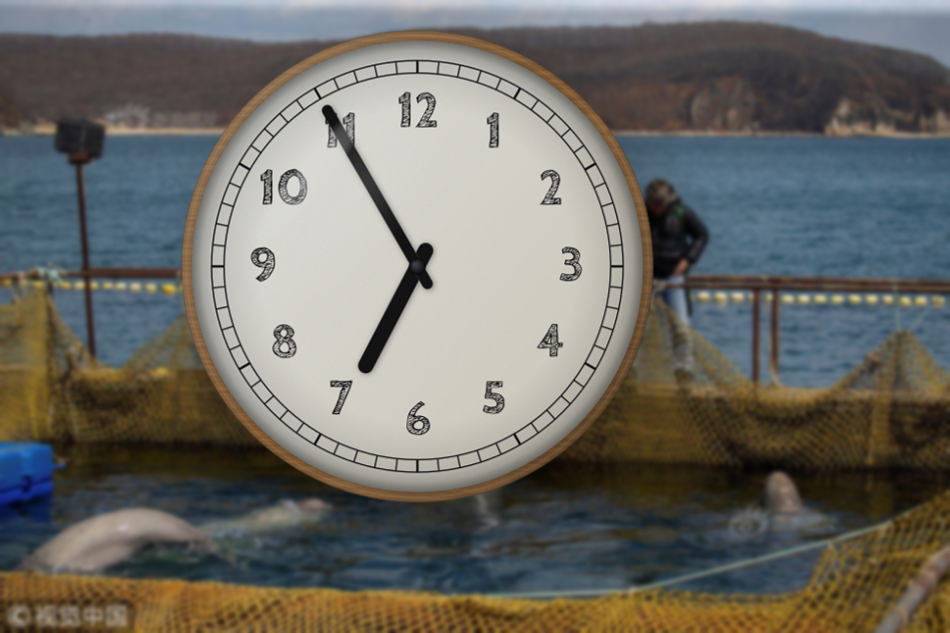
6:55
